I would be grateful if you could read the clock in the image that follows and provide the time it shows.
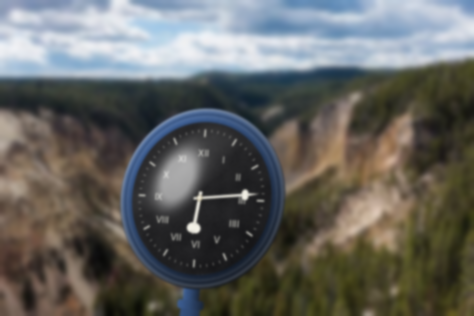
6:14
